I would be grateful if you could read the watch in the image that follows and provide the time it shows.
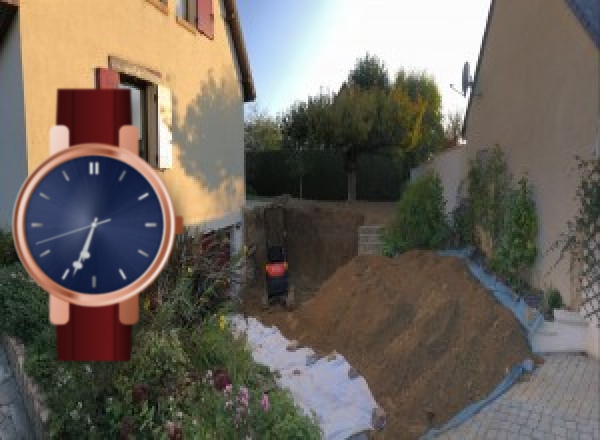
6:33:42
